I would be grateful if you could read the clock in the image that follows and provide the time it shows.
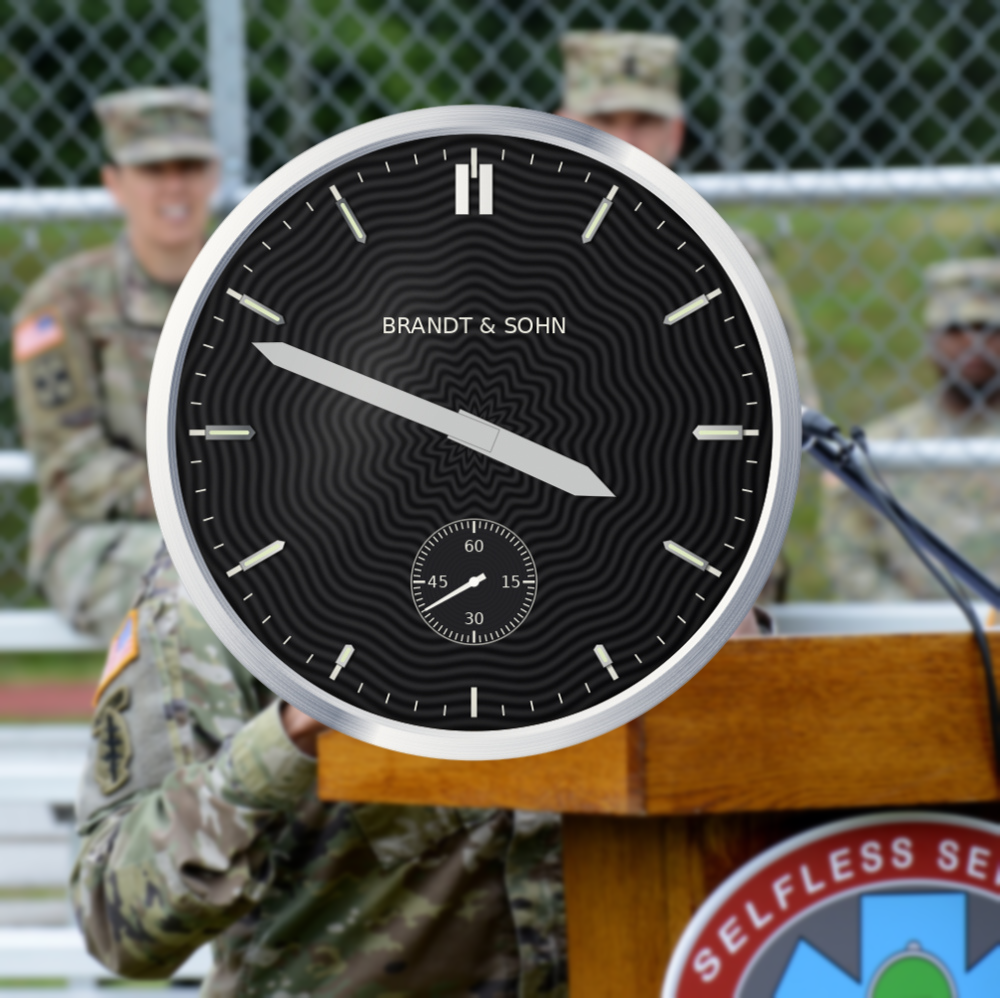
3:48:40
